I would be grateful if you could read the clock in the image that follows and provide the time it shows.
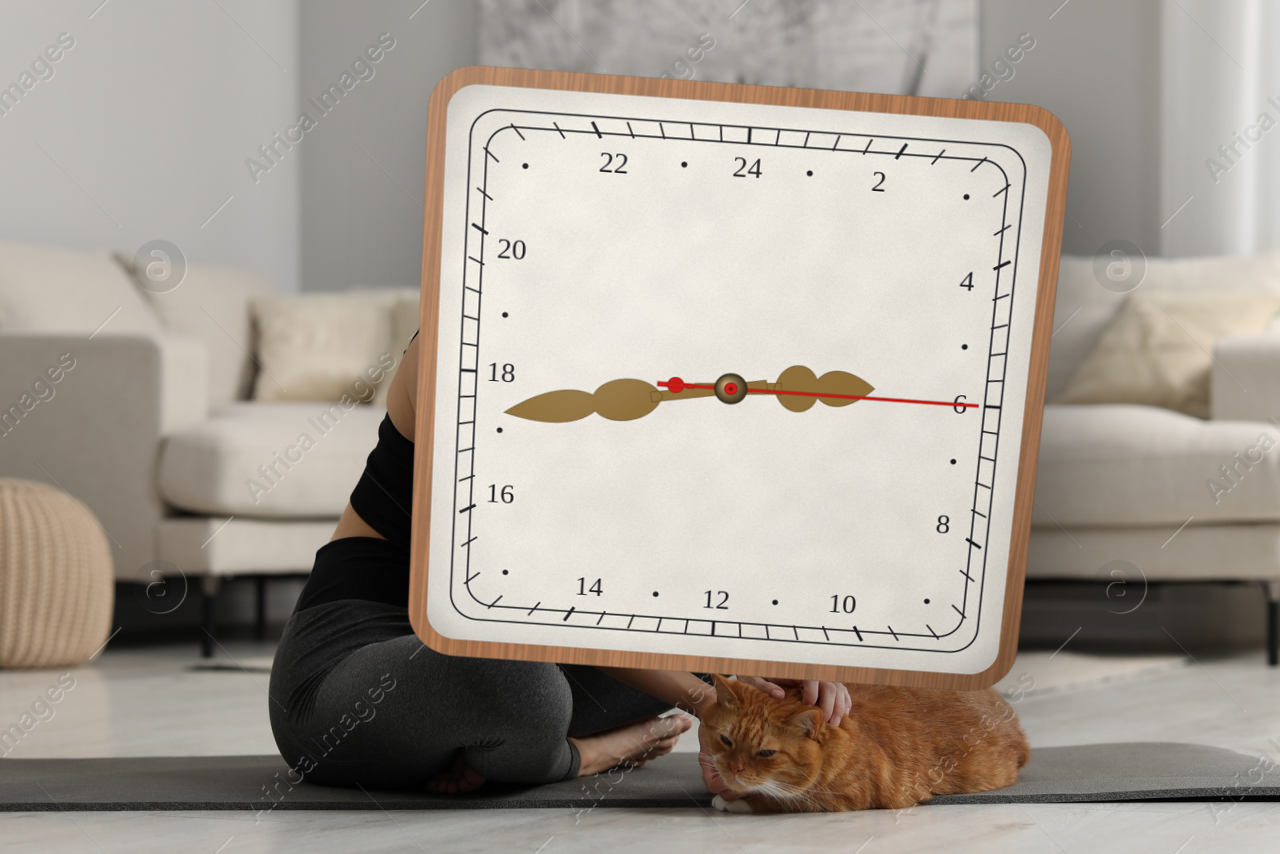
5:43:15
